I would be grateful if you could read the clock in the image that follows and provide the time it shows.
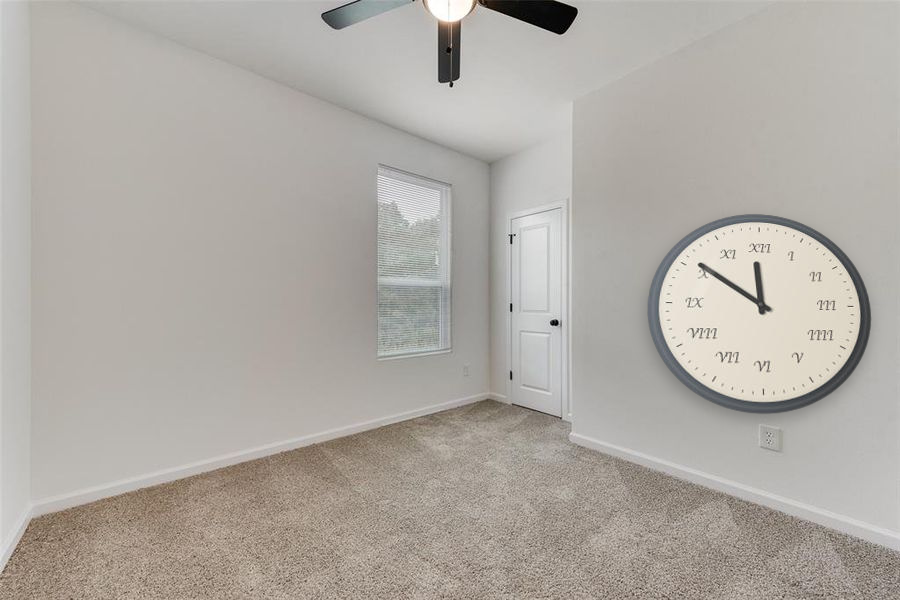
11:51
